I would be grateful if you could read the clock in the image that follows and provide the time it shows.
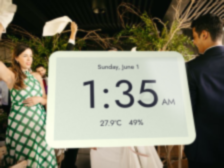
1:35
